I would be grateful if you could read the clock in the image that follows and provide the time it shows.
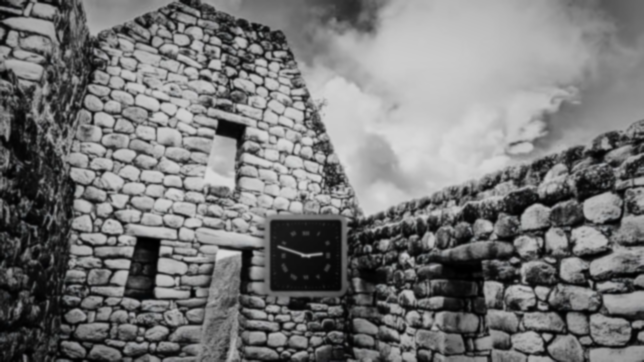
2:48
